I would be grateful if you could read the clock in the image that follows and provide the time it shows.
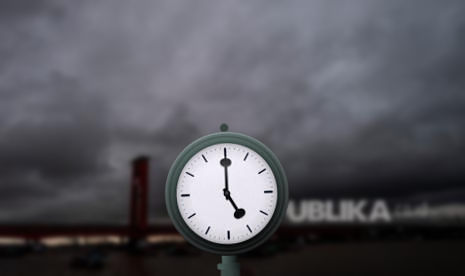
5:00
